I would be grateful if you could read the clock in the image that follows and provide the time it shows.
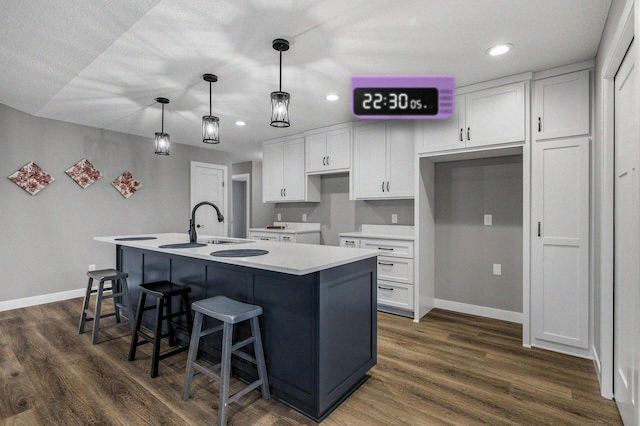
22:30
